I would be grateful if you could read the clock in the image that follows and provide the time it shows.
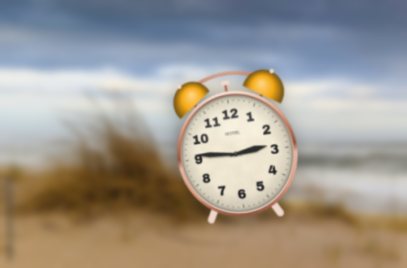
2:46
